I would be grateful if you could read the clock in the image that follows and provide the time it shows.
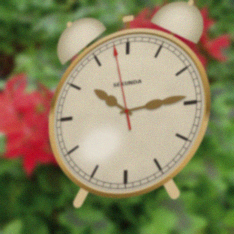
10:13:58
